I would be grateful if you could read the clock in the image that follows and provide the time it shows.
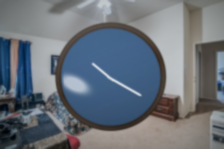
10:20
